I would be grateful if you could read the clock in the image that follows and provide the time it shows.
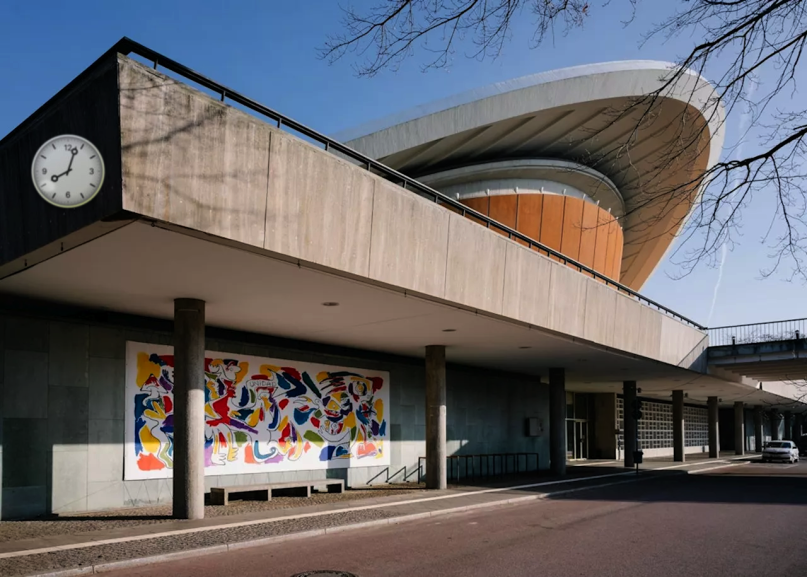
8:03
